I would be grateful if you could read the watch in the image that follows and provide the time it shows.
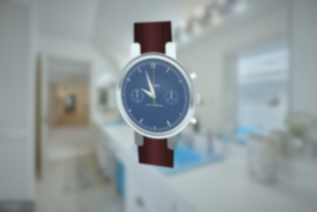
9:57
